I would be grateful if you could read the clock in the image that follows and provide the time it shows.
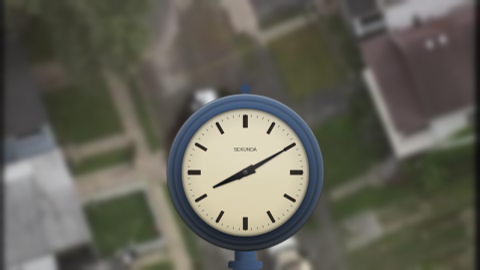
8:10
